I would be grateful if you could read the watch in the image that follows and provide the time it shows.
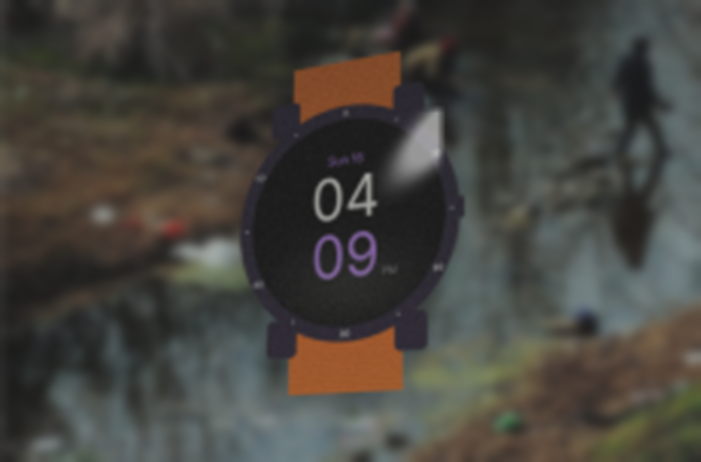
4:09
